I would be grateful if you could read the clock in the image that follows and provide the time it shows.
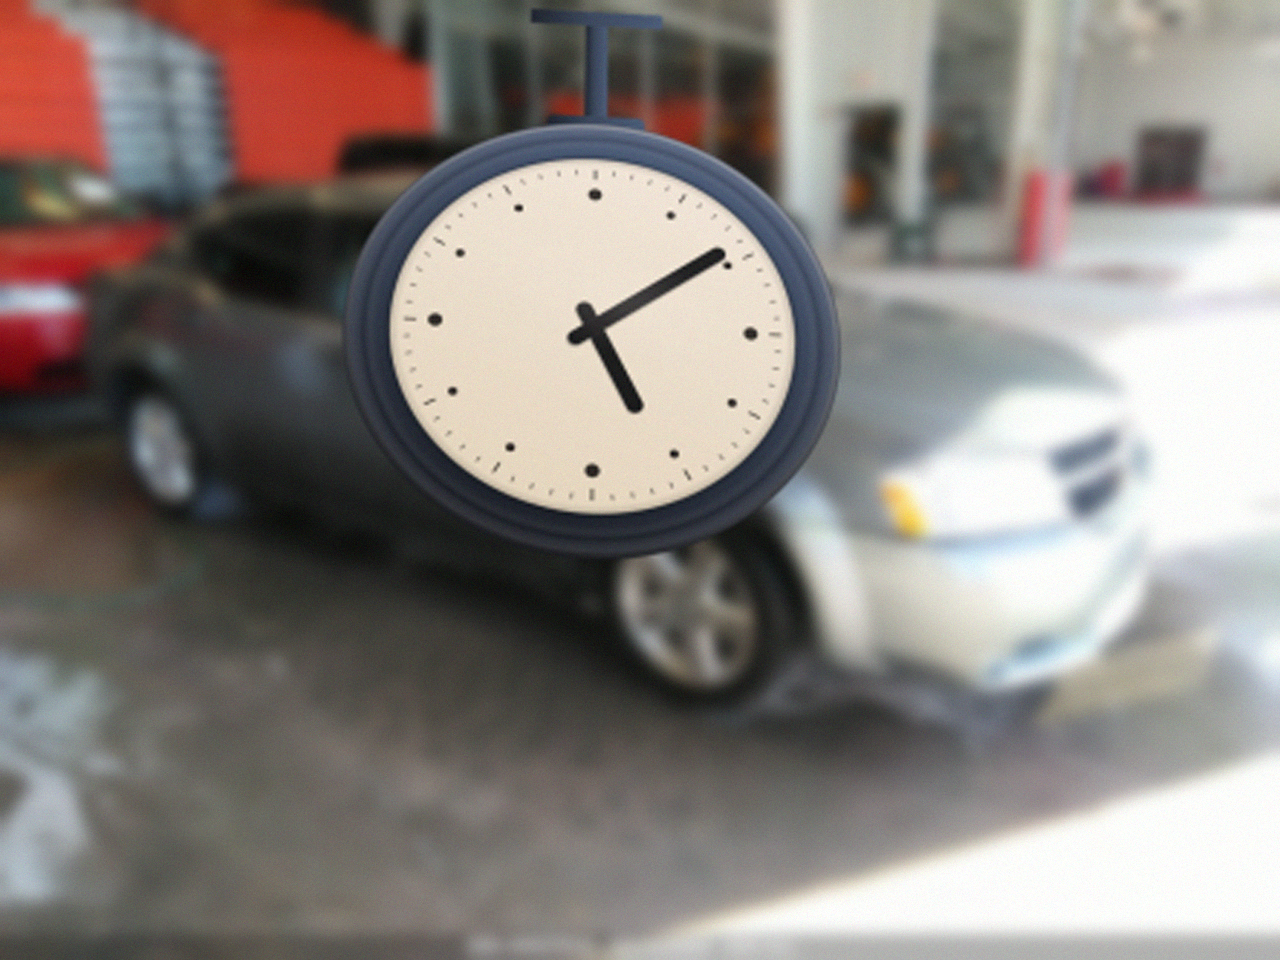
5:09
